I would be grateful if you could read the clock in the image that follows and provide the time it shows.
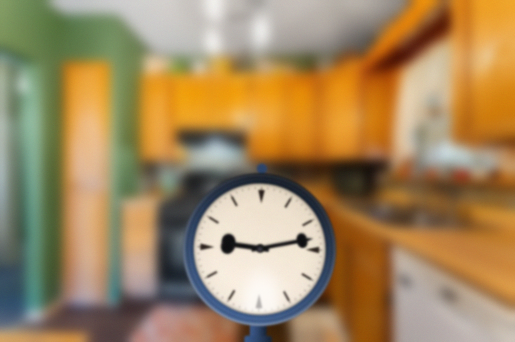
9:13
